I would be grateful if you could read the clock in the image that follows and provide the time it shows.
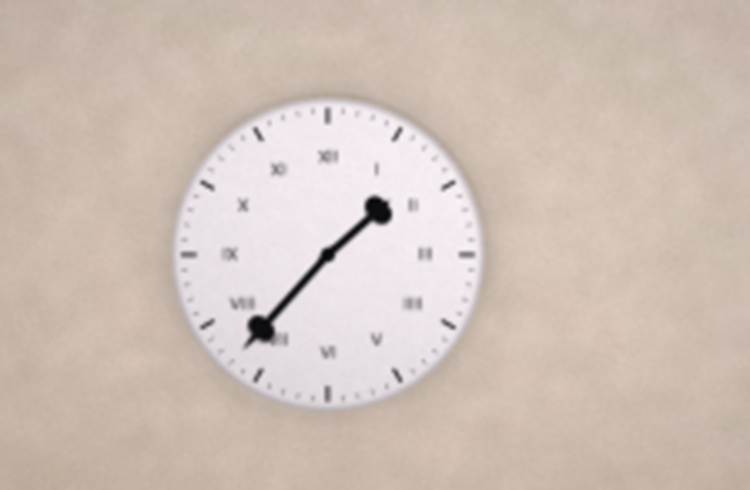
1:37
